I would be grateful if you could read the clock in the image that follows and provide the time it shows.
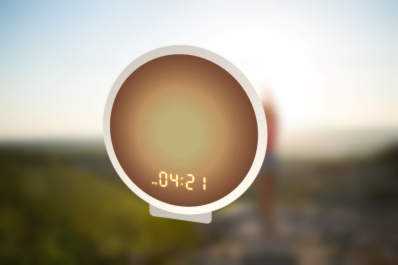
4:21
